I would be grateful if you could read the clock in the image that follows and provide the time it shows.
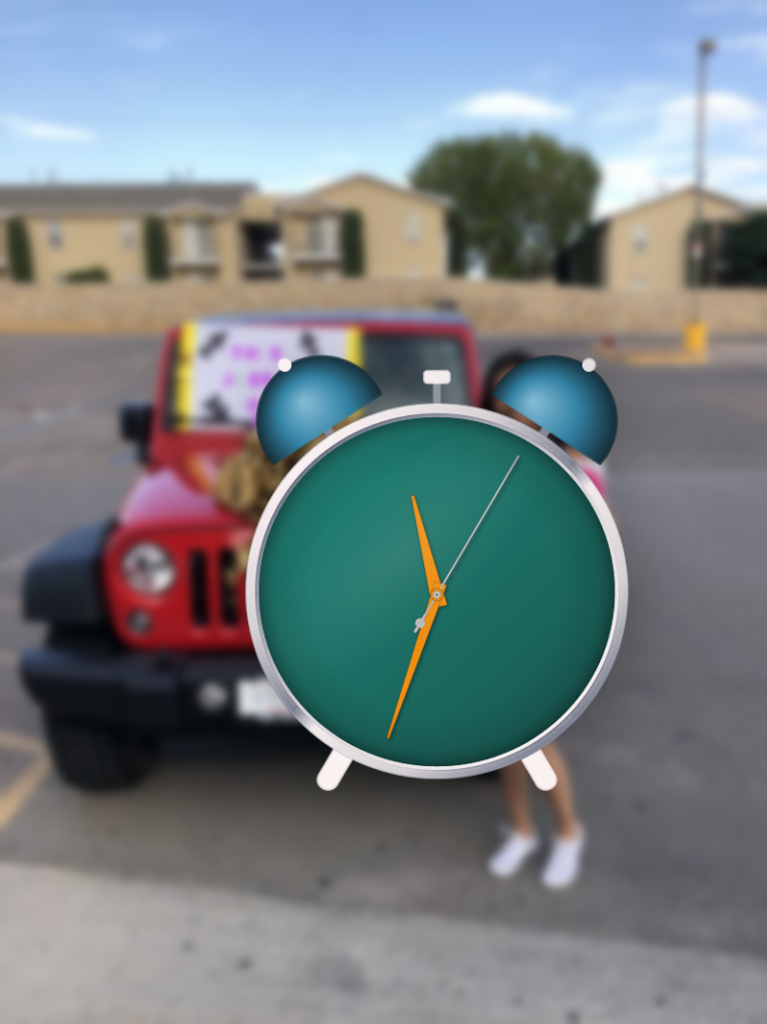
11:33:05
